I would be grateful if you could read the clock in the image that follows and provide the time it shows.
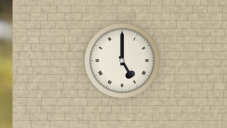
5:00
